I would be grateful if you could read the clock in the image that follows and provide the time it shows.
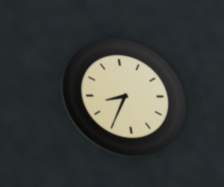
8:35
